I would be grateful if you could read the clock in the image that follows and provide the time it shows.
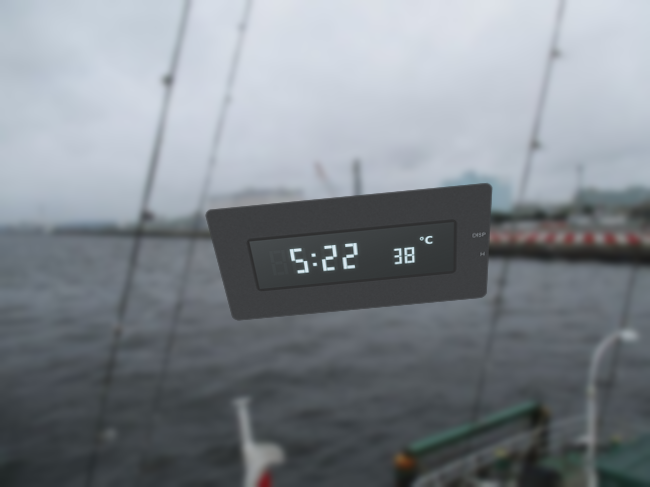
5:22
